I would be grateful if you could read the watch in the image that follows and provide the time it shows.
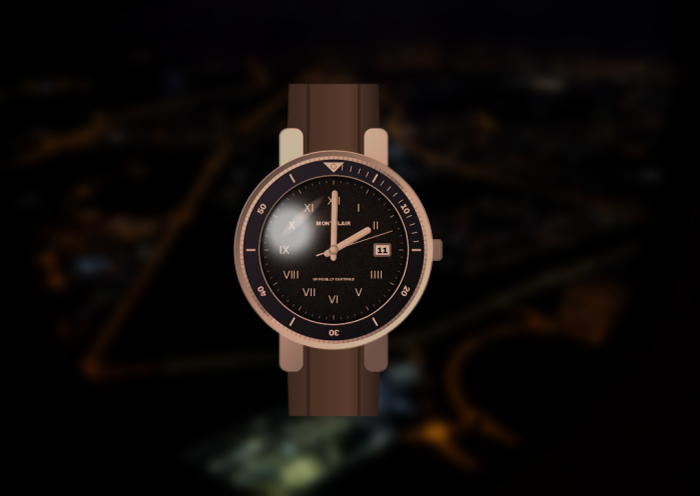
2:00:12
